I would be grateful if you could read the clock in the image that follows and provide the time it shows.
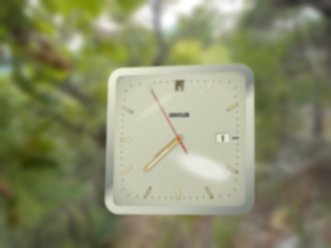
7:37:55
